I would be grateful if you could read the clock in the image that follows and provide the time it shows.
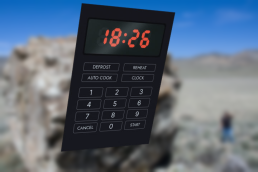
18:26
